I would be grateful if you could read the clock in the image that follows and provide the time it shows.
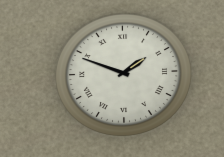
1:49
